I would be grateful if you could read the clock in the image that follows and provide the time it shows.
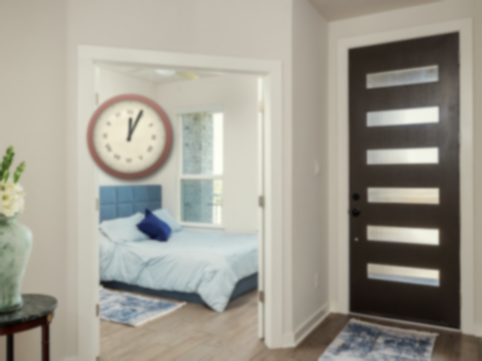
12:04
